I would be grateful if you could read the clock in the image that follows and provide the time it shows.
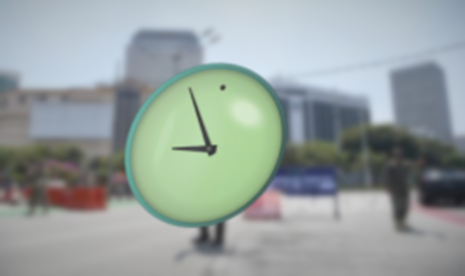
8:55
